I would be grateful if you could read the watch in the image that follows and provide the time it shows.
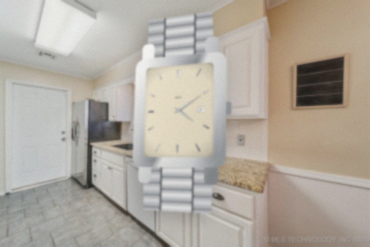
4:10
